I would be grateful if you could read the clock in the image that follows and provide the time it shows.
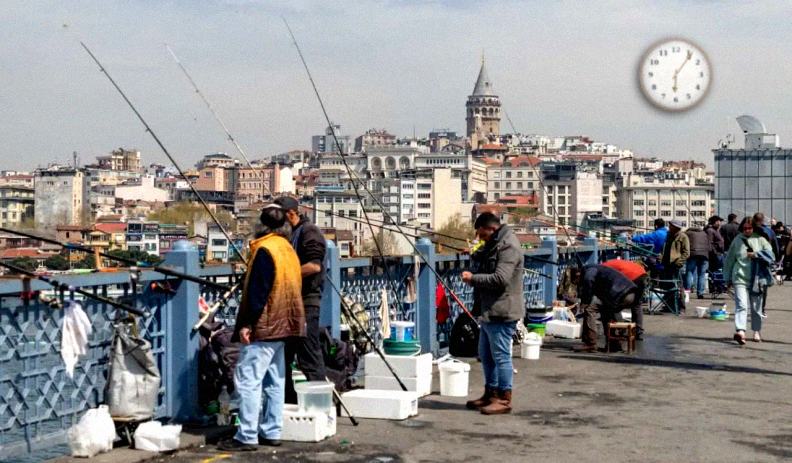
6:06
